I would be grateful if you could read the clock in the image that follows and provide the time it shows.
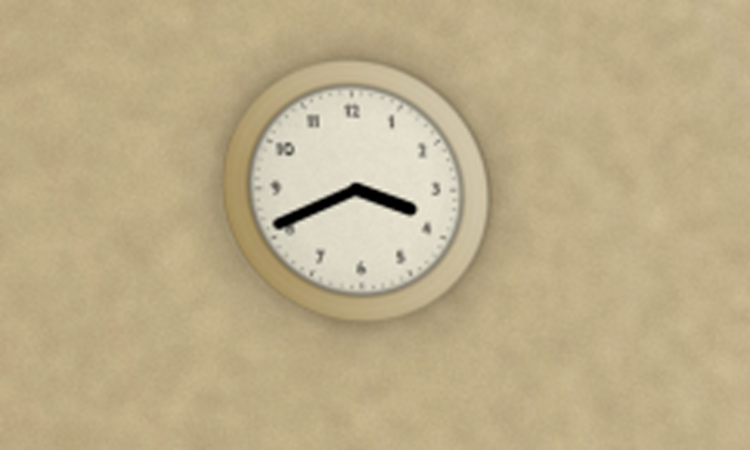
3:41
